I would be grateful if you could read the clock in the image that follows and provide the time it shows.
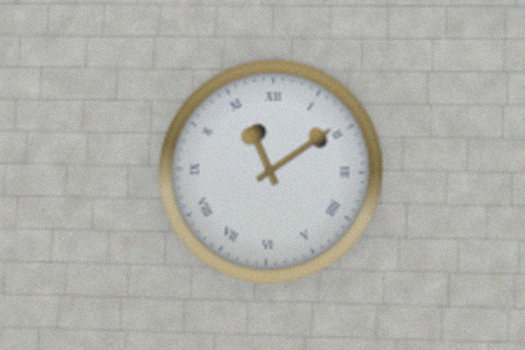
11:09
